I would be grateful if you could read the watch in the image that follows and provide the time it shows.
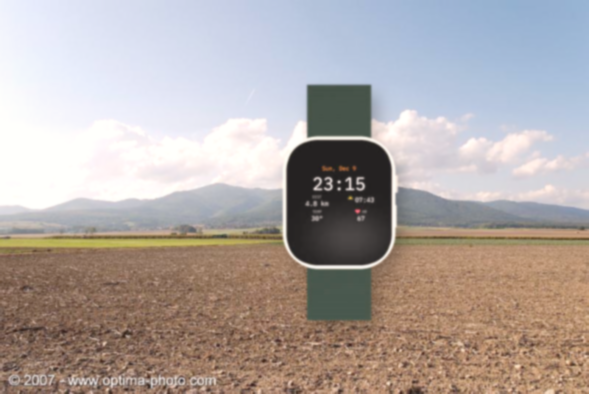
23:15
